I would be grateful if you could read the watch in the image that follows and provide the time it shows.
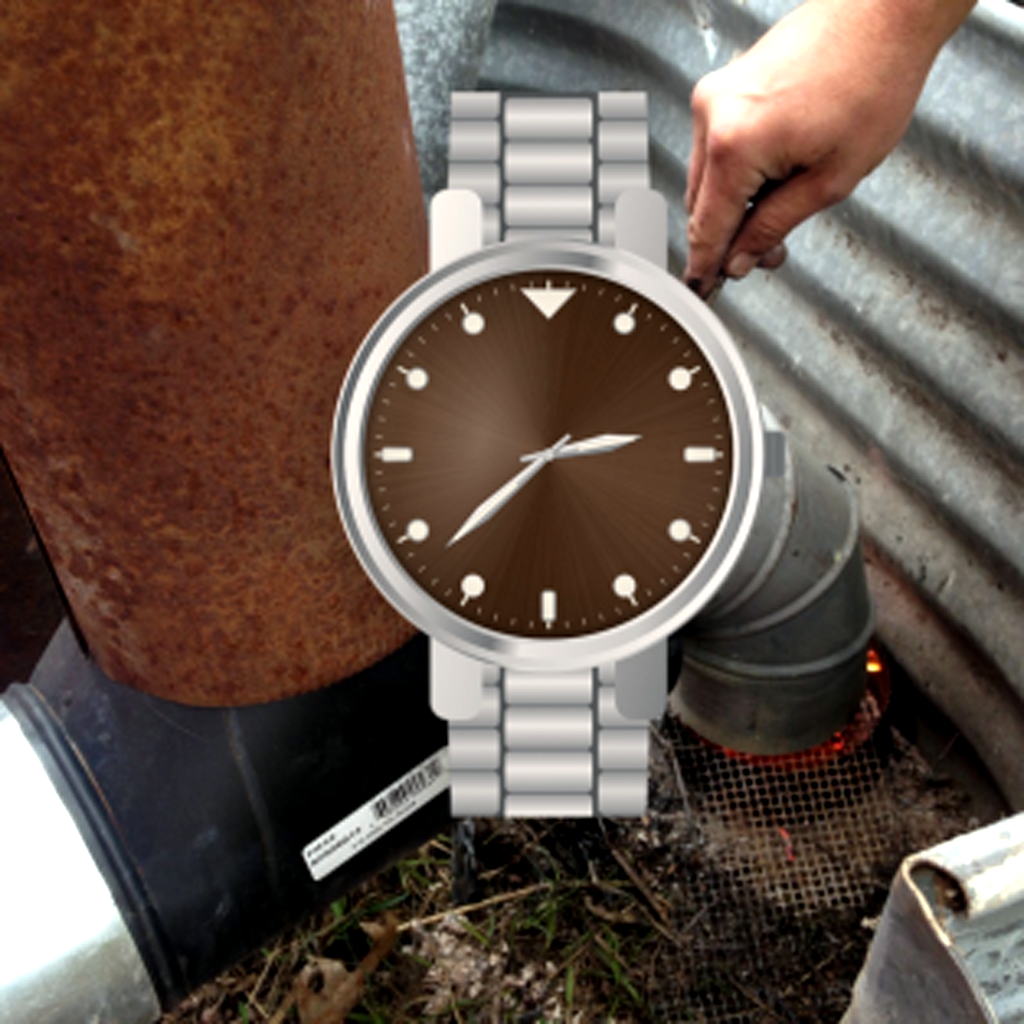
2:38
